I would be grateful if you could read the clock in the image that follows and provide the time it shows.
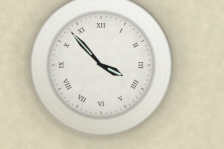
3:53
